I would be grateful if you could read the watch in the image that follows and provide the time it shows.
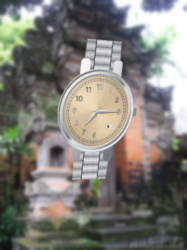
7:15
